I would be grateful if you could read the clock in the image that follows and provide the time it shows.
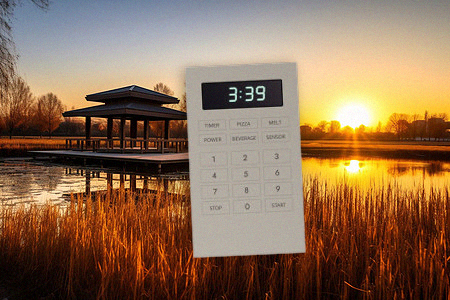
3:39
